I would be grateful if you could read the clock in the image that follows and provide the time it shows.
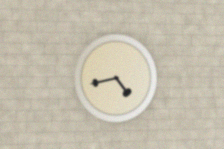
4:43
